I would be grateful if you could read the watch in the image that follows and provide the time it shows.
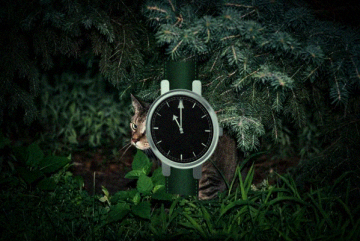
11:00
